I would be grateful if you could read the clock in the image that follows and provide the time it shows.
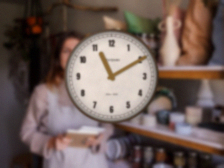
11:10
